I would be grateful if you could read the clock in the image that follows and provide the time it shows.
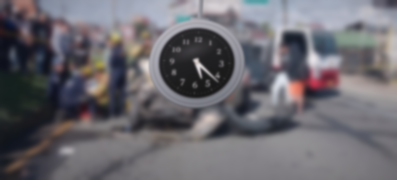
5:22
